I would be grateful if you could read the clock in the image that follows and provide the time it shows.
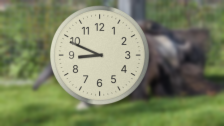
8:49
